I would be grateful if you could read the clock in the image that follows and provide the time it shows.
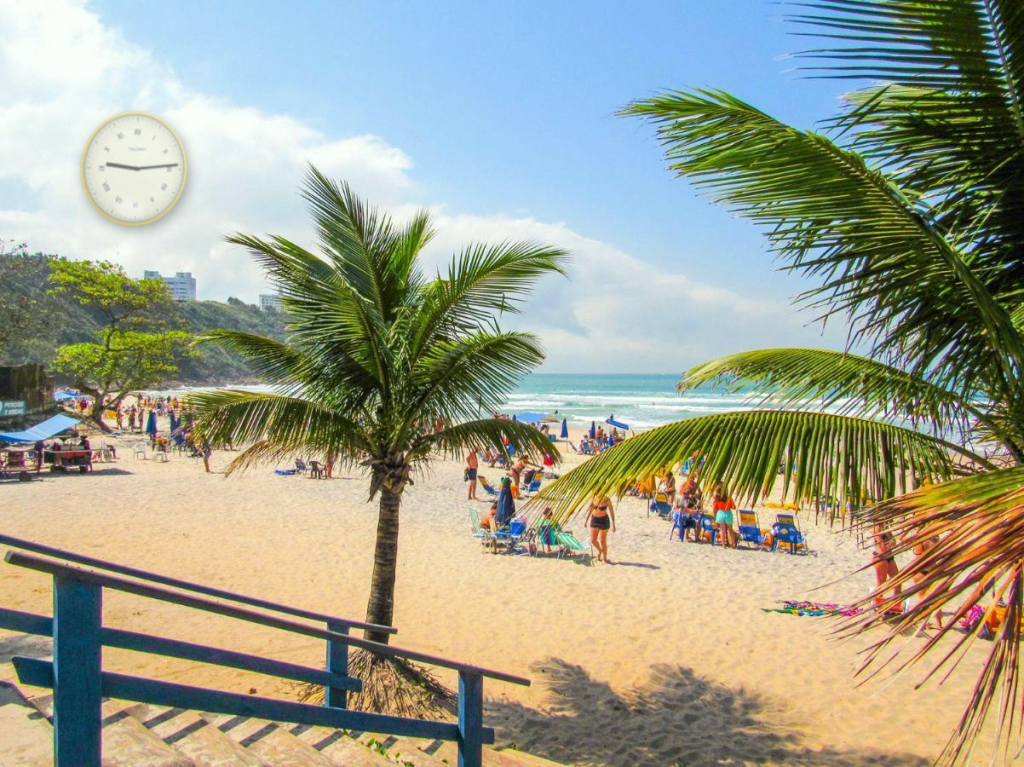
9:14
